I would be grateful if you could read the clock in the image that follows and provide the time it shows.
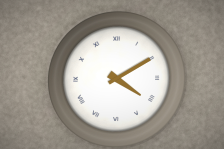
4:10
